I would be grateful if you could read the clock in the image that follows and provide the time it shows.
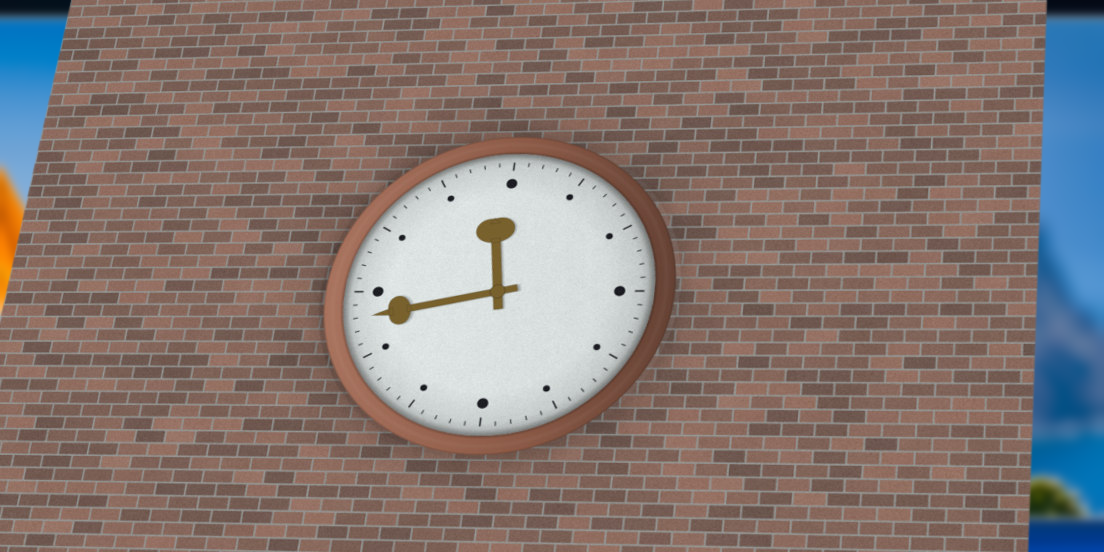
11:43
